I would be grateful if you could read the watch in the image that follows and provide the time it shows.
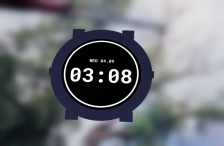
3:08
